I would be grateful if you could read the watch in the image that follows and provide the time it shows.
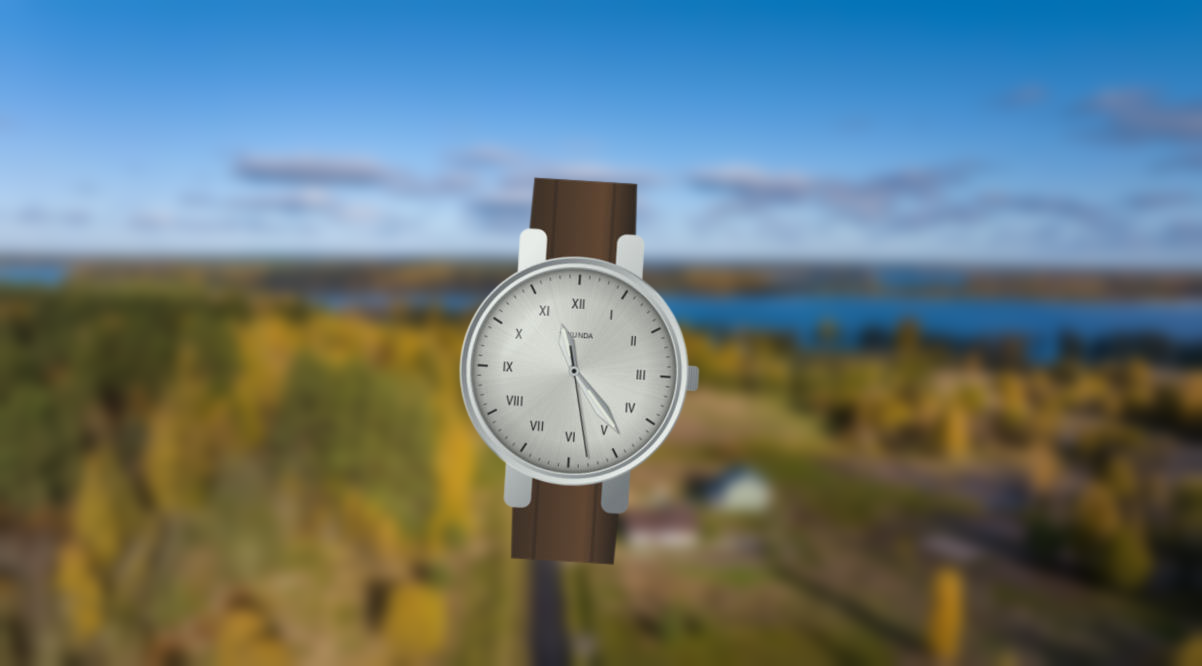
11:23:28
